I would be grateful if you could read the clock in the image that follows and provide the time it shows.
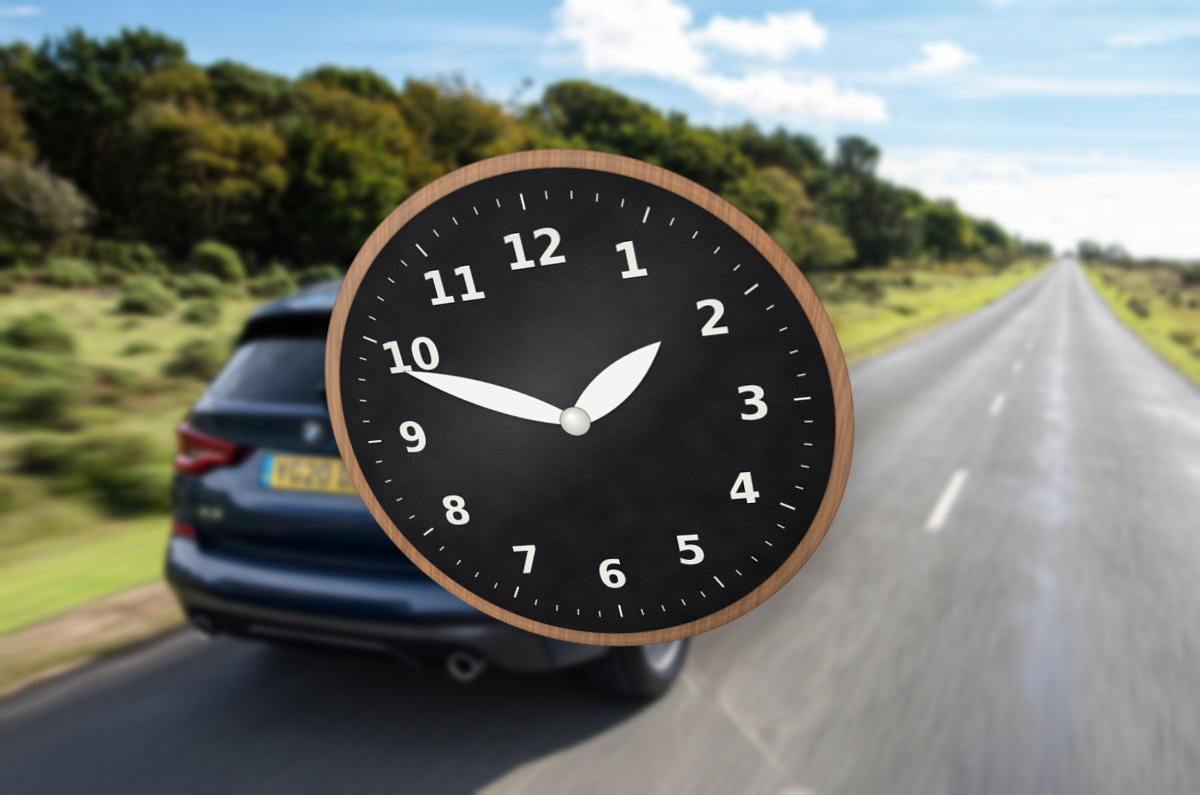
1:49
